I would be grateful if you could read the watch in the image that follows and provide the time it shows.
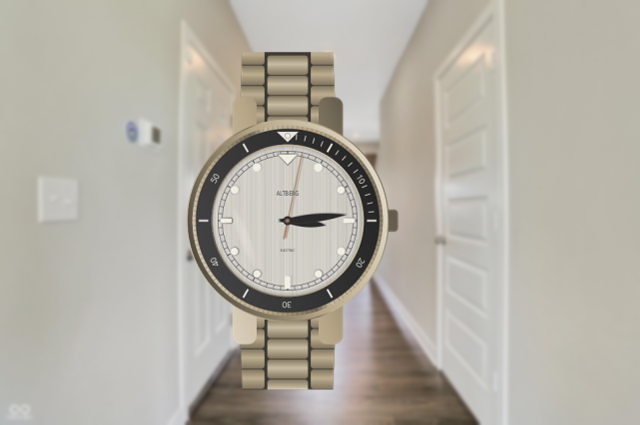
3:14:02
